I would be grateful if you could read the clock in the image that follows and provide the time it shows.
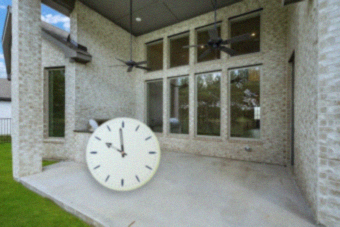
9:59
